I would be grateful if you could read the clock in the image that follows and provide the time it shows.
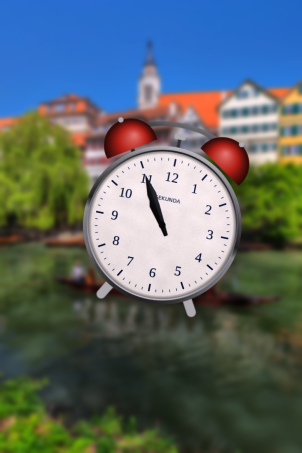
10:55
